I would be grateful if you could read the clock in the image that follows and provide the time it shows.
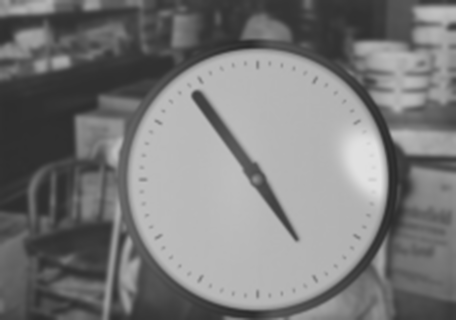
4:54
